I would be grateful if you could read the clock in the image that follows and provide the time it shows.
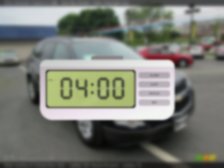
4:00
